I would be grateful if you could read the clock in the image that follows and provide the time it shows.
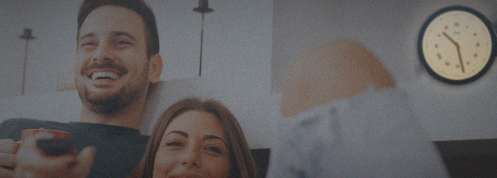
10:28
